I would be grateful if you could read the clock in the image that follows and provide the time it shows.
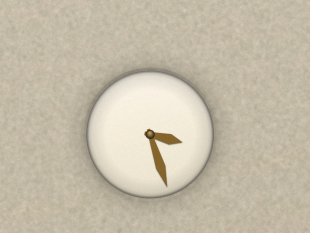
3:27
